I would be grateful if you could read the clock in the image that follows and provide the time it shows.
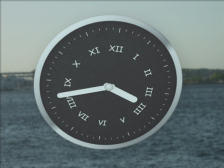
3:42
